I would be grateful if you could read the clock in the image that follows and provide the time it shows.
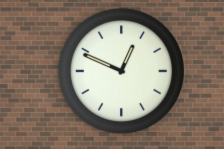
12:49
